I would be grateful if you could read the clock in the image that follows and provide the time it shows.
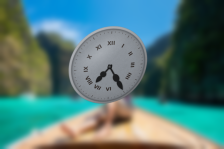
7:25
